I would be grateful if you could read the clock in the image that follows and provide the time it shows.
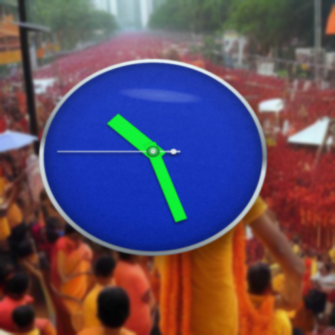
10:26:45
